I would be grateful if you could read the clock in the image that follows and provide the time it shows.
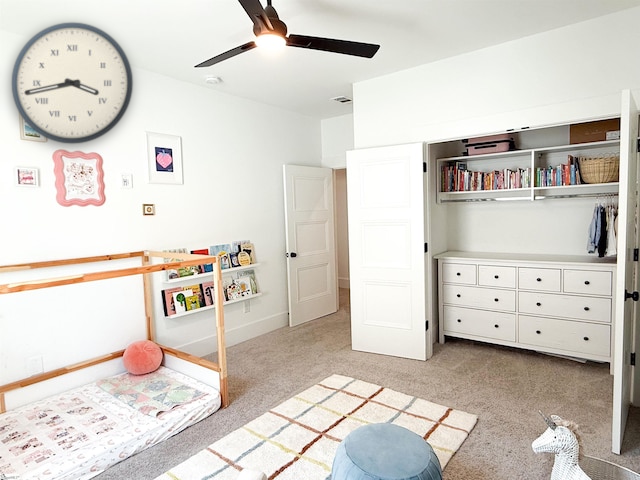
3:43
